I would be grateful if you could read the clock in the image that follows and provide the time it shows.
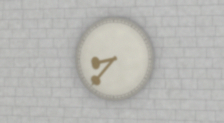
8:37
